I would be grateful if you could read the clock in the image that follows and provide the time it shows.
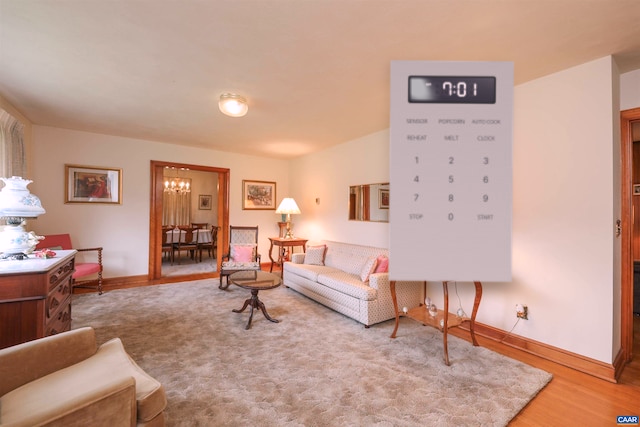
7:01
